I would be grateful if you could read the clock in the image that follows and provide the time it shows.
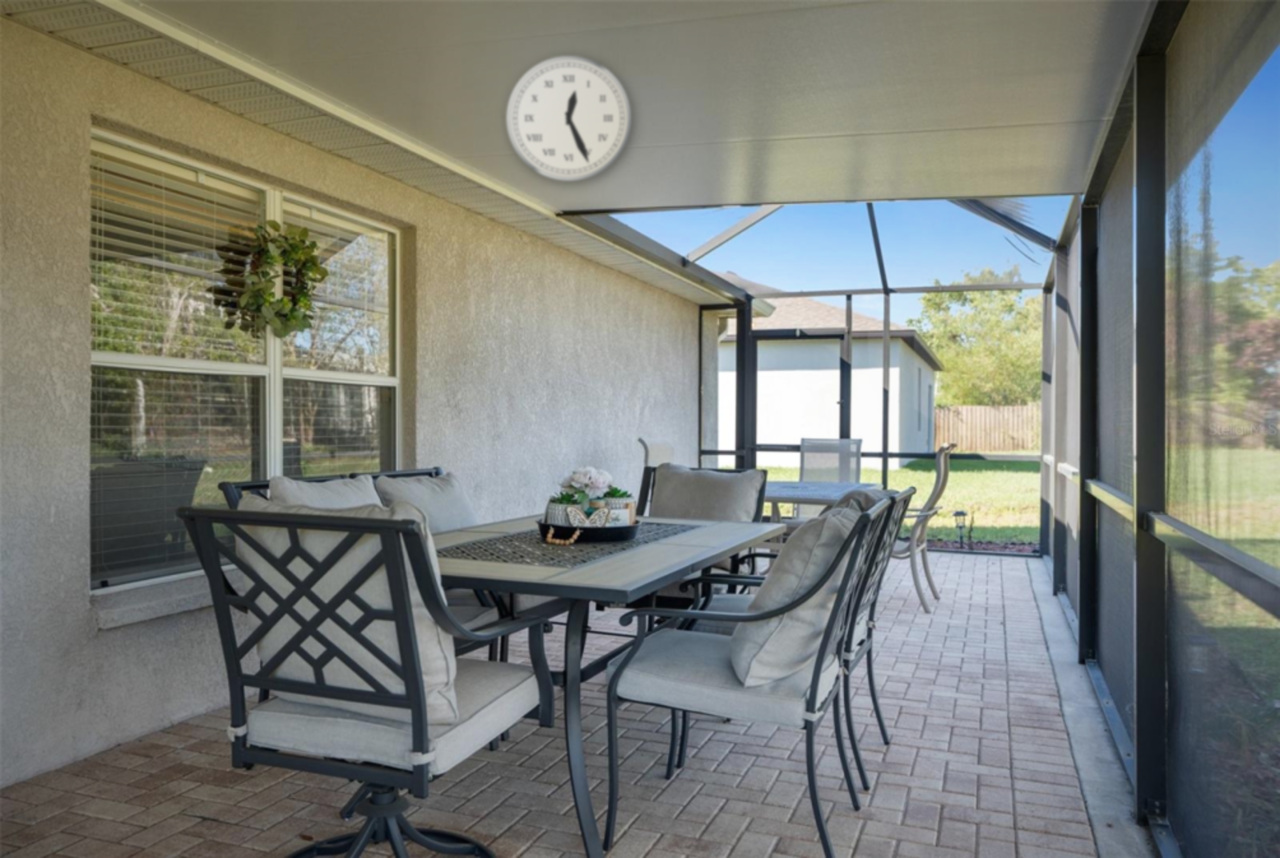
12:26
